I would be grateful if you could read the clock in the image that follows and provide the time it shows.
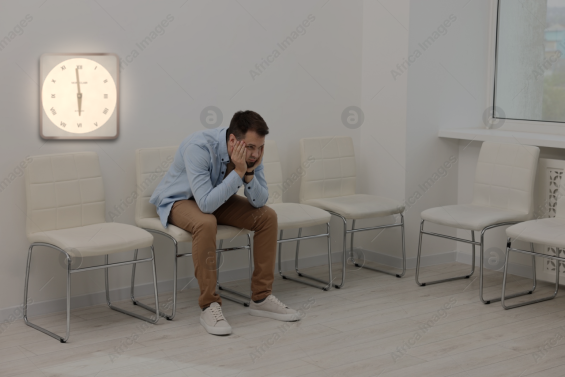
5:59
